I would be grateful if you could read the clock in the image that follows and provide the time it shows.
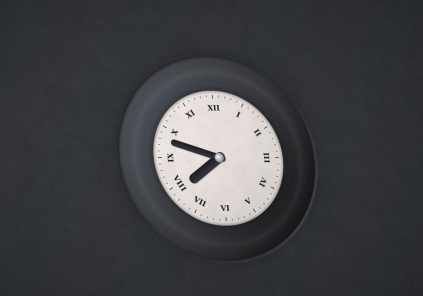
7:48
